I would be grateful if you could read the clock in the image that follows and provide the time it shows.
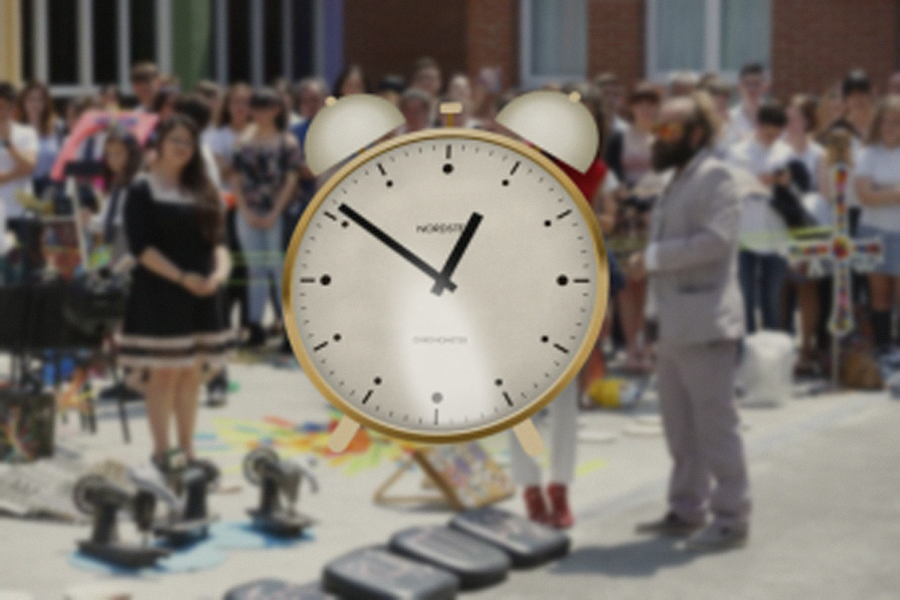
12:51
